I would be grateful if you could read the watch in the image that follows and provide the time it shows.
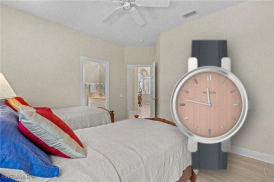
11:47
